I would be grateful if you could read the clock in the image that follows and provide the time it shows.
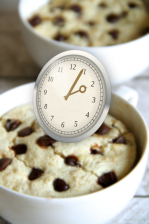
2:04
